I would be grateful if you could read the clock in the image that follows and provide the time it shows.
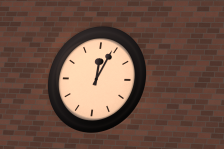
12:04
